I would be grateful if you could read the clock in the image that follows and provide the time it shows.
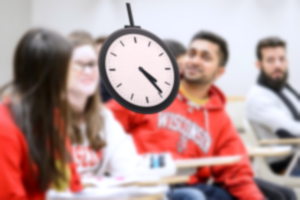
4:24
